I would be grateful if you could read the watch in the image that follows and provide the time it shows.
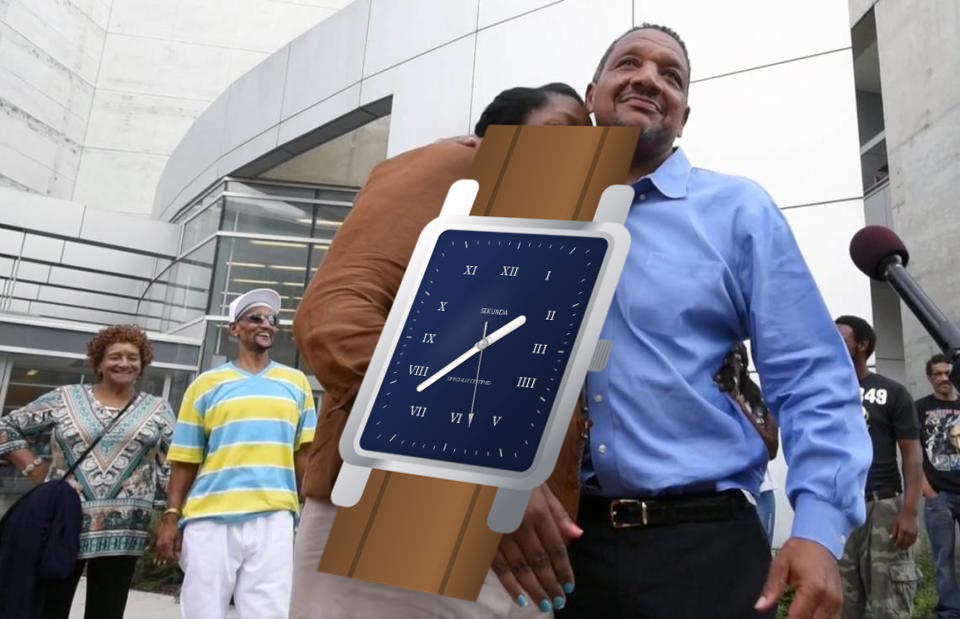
1:37:28
